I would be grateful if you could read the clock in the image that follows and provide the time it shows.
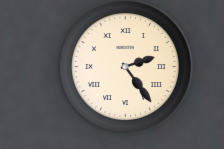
2:24
